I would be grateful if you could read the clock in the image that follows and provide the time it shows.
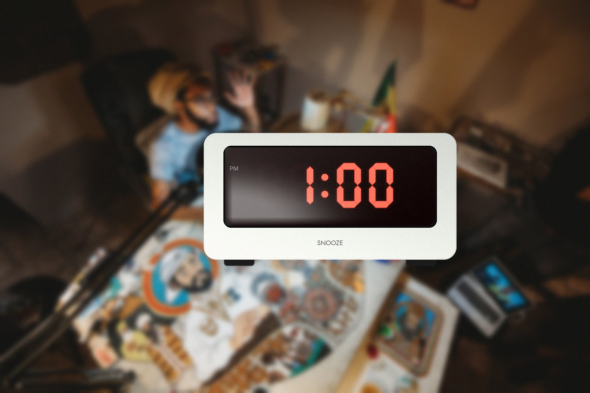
1:00
